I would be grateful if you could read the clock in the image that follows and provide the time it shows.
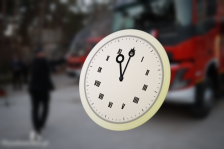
11:00
